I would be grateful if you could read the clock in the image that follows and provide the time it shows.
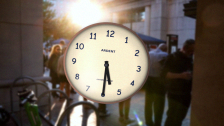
5:30
